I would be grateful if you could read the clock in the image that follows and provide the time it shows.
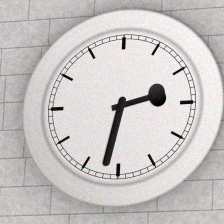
2:32
